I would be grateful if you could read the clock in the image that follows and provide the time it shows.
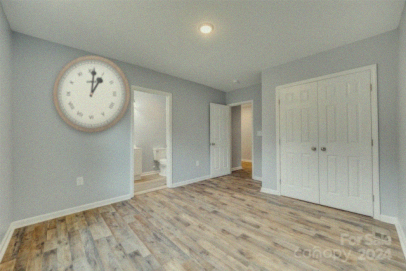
1:01
